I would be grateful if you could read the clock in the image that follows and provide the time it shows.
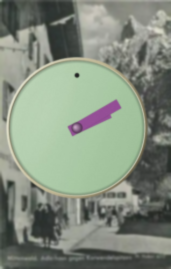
2:10
